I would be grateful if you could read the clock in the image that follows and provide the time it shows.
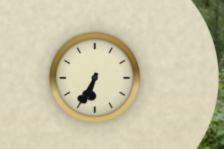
6:35
